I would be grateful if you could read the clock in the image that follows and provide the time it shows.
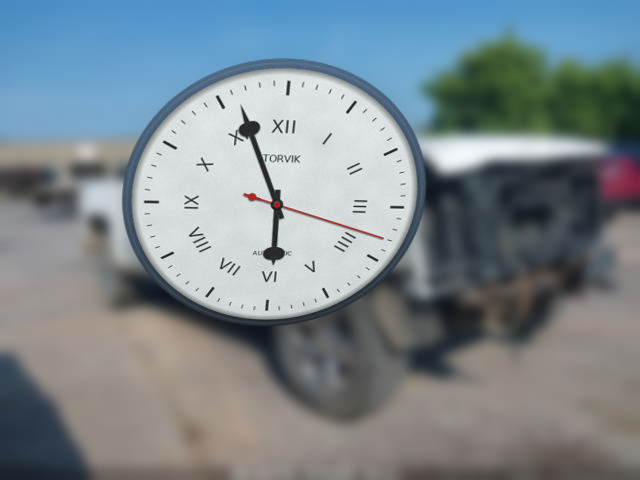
5:56:18
